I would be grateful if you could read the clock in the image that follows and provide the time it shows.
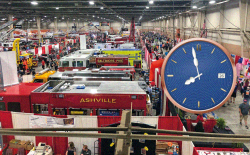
7:58
